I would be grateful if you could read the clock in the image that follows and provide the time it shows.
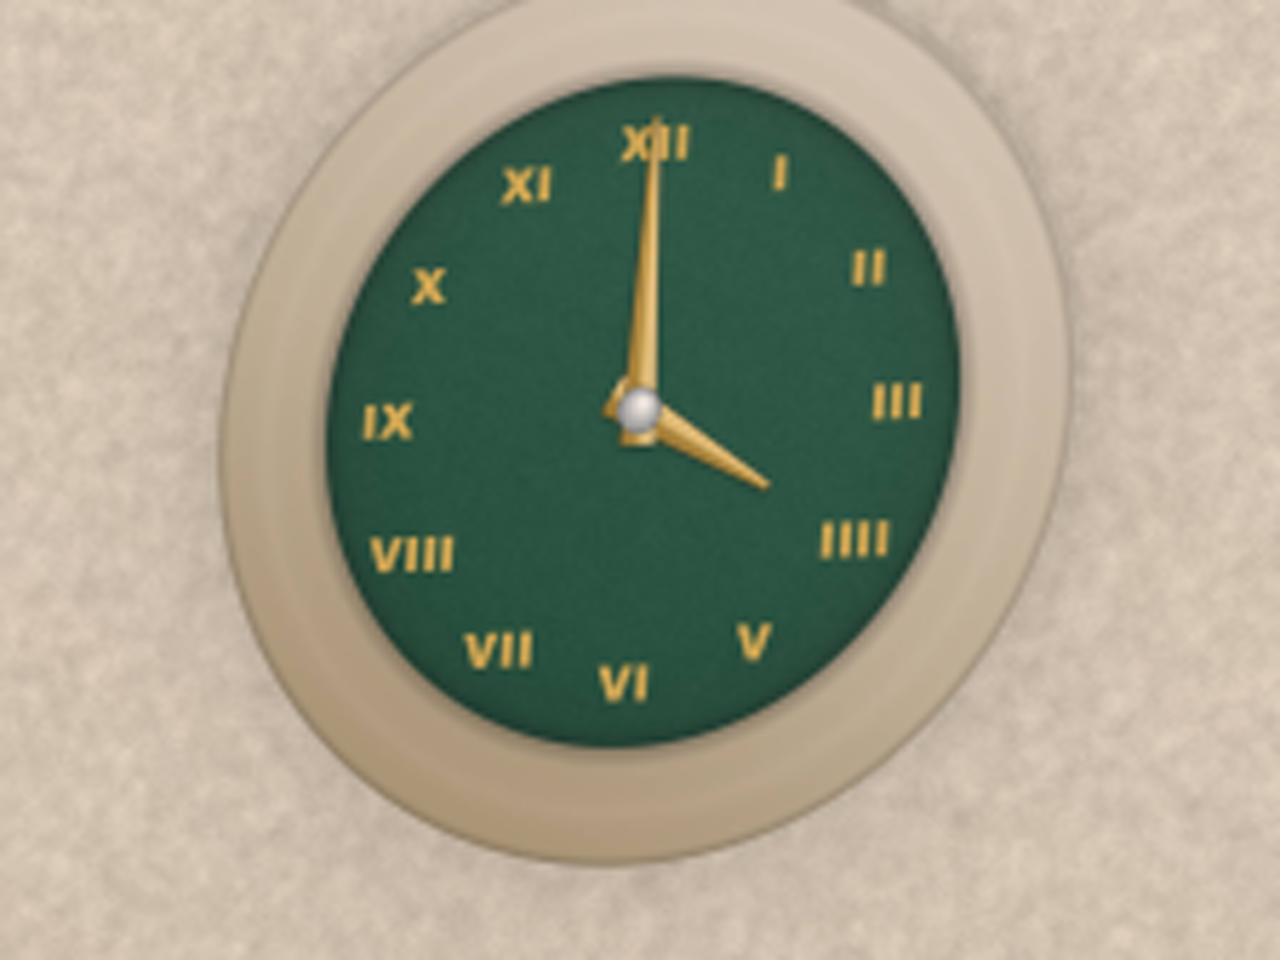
4:00
